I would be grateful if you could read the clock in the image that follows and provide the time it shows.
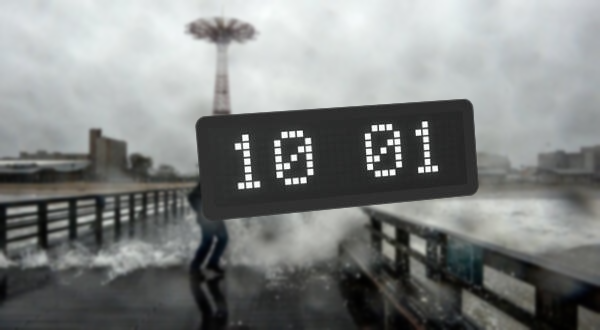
10:01
